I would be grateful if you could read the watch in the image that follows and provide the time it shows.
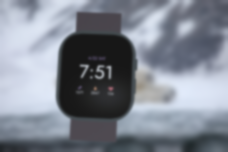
7:51
